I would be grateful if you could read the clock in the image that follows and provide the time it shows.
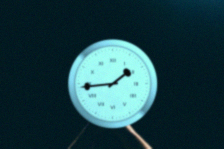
1:44
